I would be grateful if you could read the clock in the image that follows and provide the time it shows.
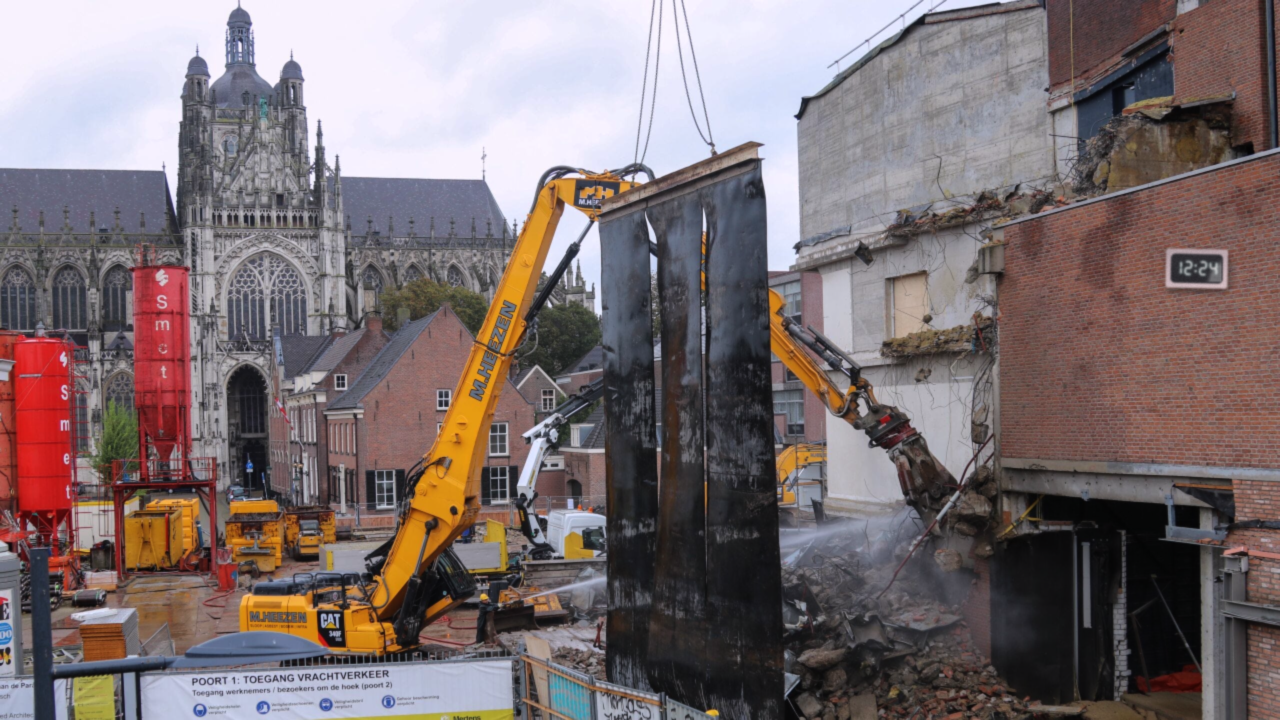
12:24
